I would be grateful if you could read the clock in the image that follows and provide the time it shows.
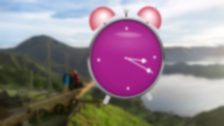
3:20
